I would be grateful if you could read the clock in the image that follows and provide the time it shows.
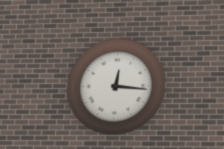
12:16
